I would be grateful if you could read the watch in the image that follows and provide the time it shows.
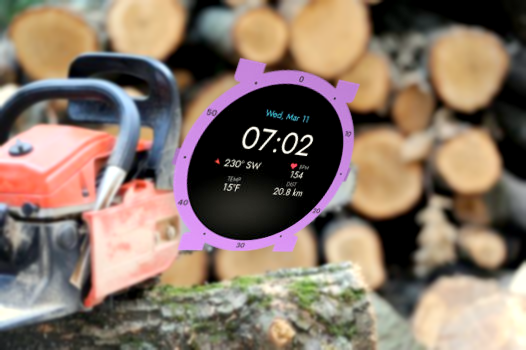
7:02
